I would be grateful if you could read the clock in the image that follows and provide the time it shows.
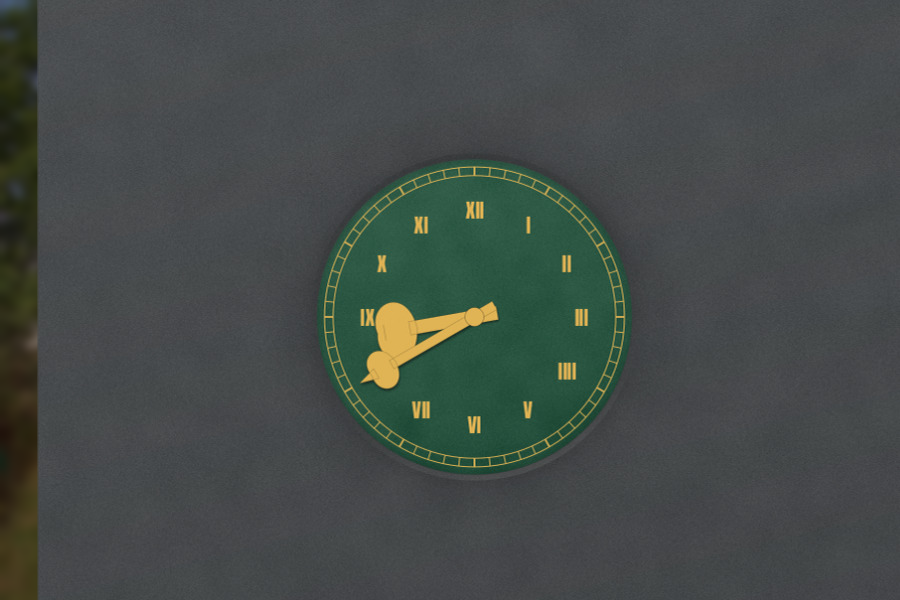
8:40
